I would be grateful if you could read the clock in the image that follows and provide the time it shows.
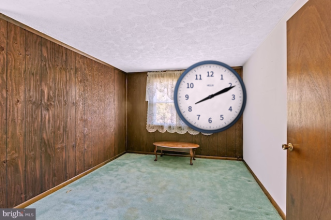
8:11
